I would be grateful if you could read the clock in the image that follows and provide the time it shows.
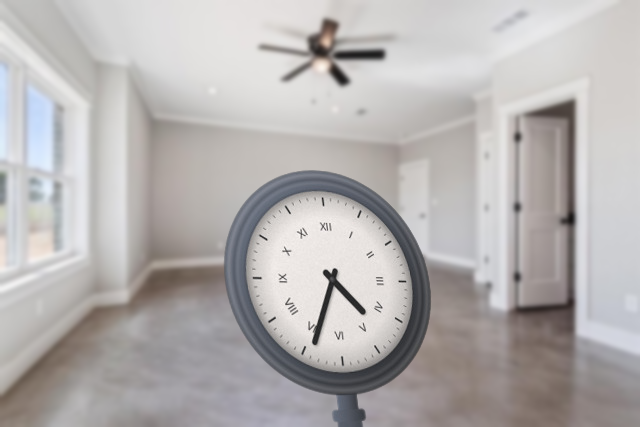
4:34
